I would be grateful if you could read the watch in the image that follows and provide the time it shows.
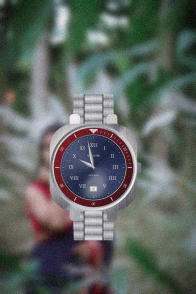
9:58
